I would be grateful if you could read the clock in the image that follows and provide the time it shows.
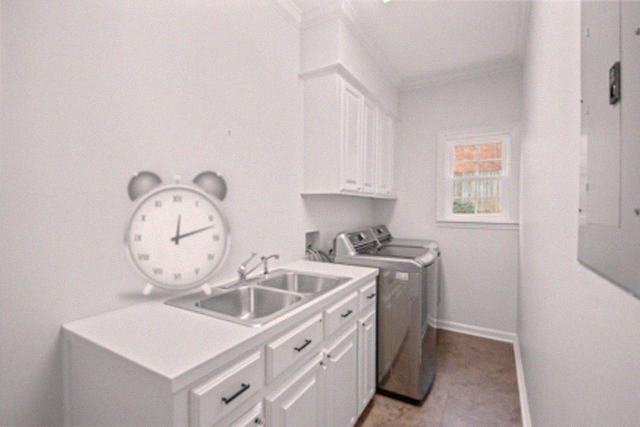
12:12
